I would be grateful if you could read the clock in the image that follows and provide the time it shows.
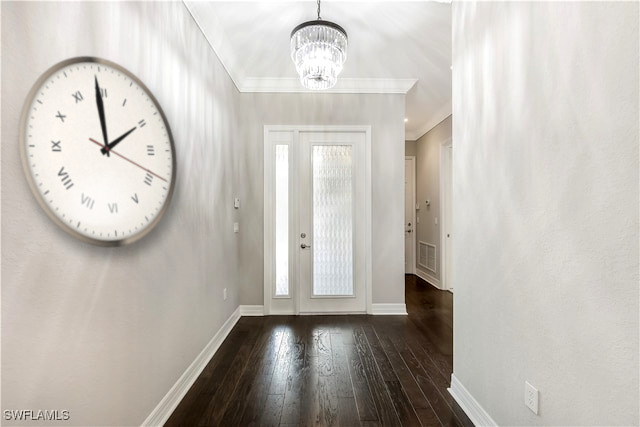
1:59:19
